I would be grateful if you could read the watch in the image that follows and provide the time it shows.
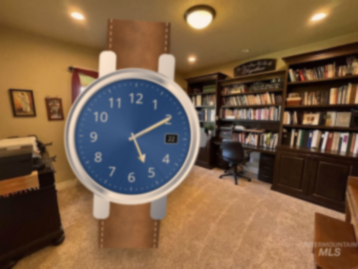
5:10
